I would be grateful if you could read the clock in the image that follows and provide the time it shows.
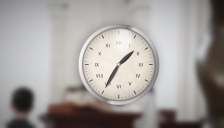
1:35
